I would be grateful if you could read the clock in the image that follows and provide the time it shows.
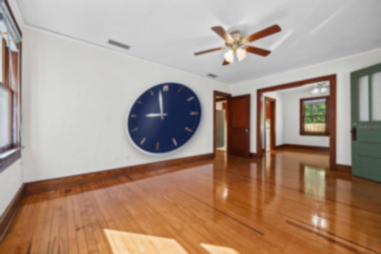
8:58
